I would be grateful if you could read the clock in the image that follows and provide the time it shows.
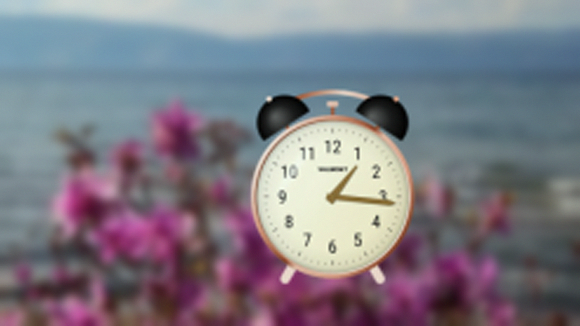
1:16
